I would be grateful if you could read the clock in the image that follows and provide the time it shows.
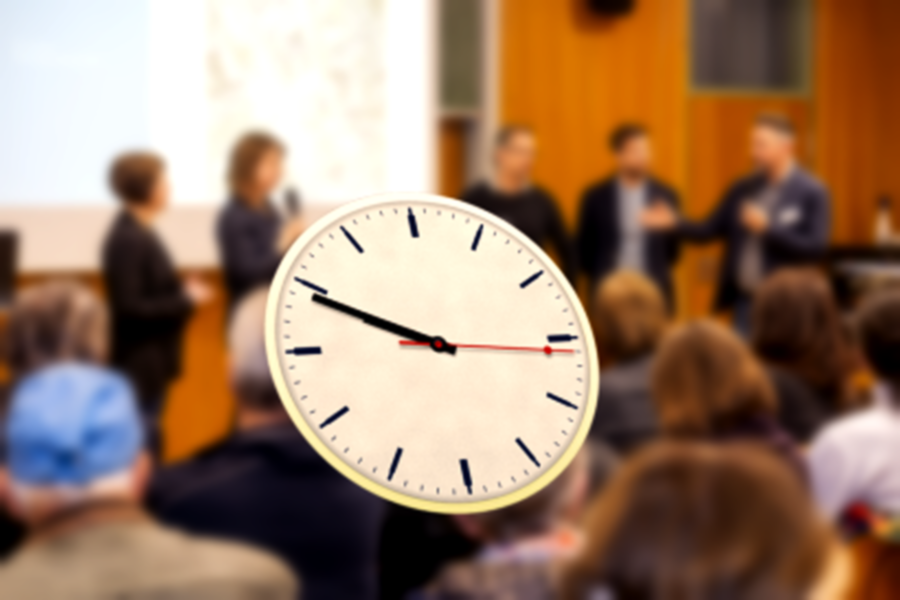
9:49:16
